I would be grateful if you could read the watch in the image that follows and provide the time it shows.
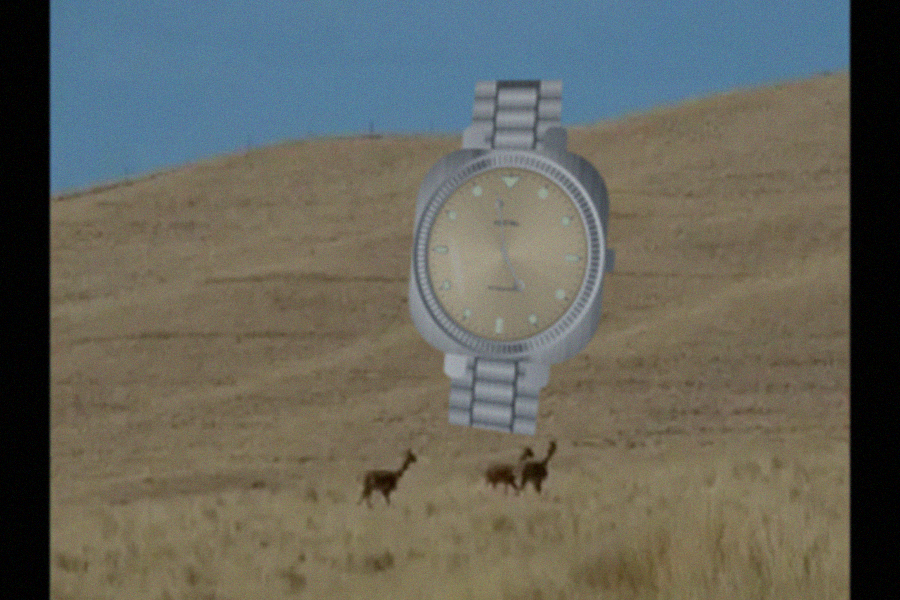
4:58
